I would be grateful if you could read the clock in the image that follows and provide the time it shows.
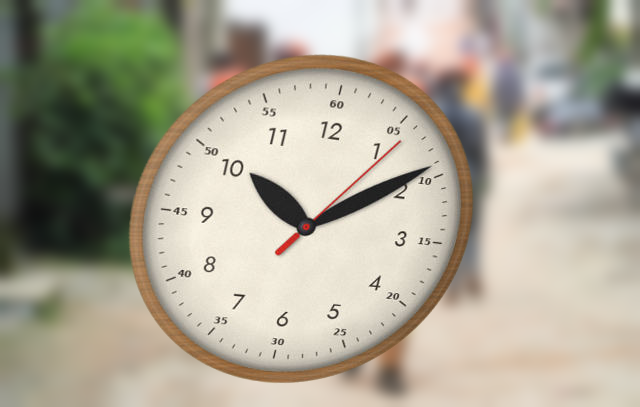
10:09:06
